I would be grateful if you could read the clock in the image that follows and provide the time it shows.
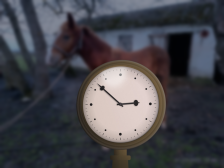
2:52
